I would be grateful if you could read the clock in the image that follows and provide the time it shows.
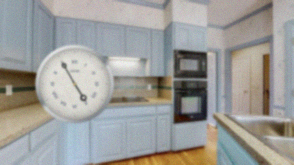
4:55
